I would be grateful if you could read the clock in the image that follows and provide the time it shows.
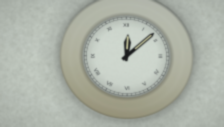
12:08
